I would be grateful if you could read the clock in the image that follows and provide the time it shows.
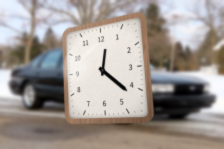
12:22
